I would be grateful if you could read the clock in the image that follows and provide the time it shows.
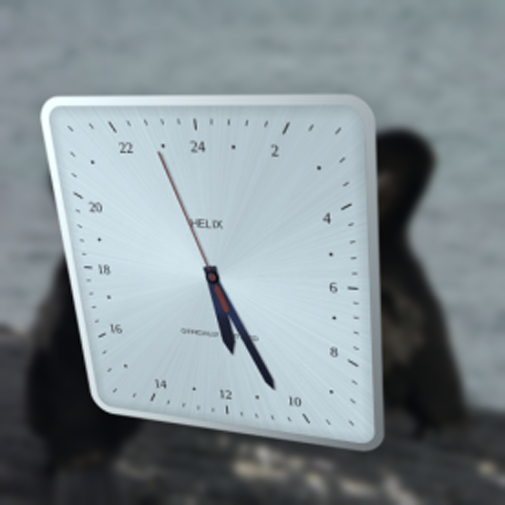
11:25:57
